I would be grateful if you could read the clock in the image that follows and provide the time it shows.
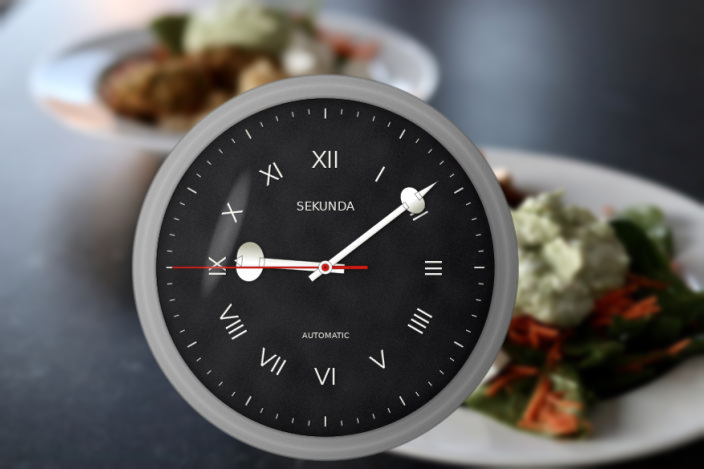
9:08:45
